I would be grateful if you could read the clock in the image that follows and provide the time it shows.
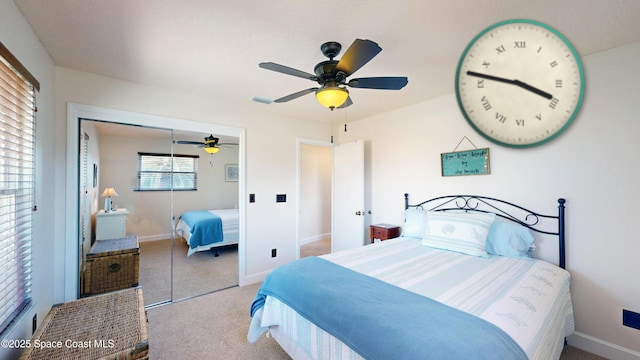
3:47
